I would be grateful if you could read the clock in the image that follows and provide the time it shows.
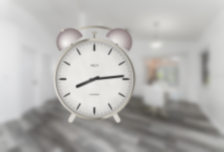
8:14
